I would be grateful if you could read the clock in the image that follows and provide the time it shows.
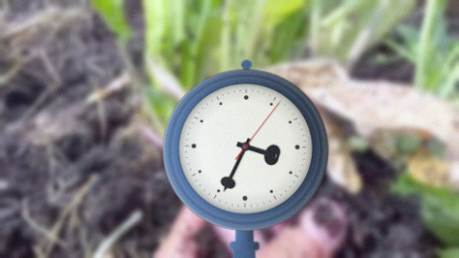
3:34:06
